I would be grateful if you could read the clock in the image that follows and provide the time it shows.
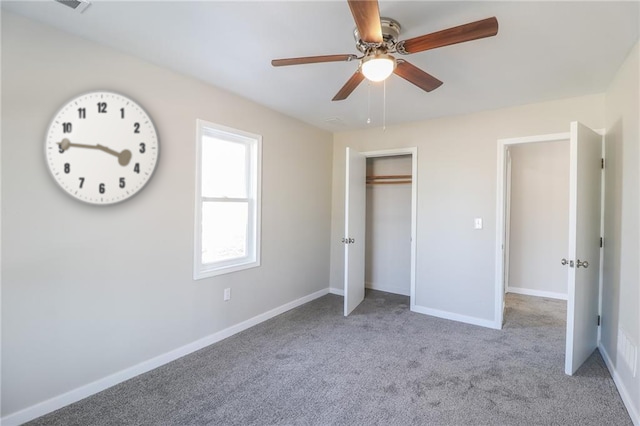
3:46
